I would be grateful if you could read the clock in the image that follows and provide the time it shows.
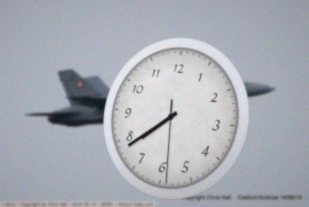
7:38:29
